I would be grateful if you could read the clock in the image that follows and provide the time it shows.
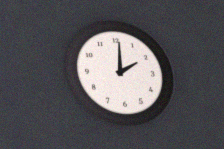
2:01
